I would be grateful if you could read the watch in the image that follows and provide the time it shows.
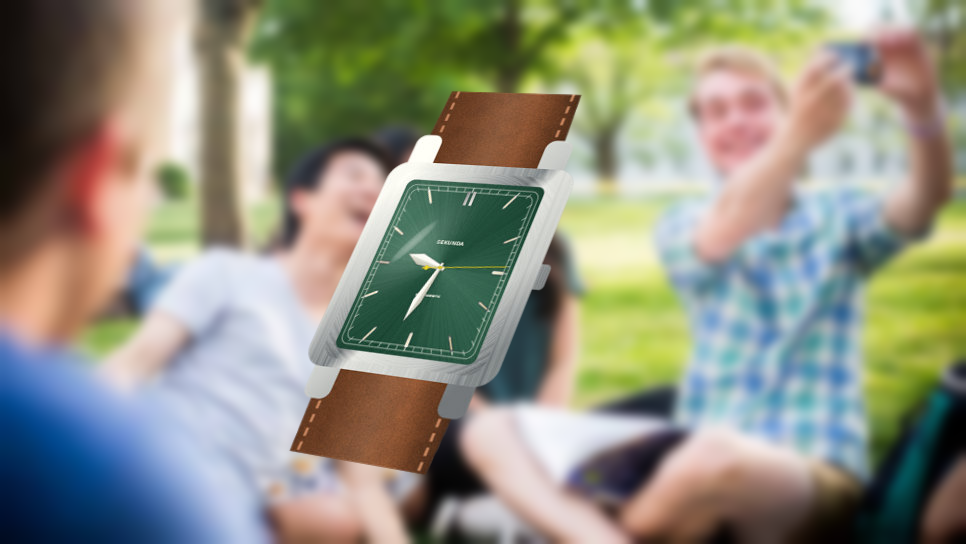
9:32:14
